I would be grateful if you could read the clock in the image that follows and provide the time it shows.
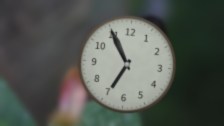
6:55
